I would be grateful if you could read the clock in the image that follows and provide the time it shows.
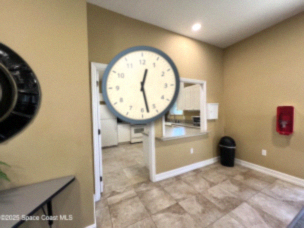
12:28
